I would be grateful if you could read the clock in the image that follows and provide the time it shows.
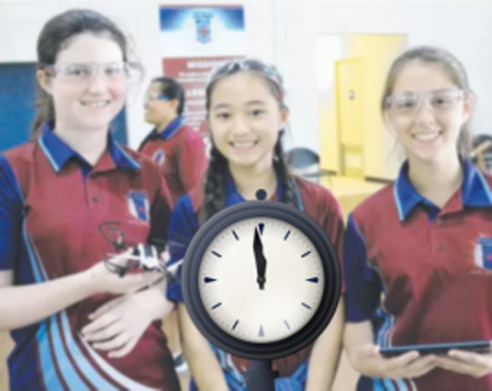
11:59
